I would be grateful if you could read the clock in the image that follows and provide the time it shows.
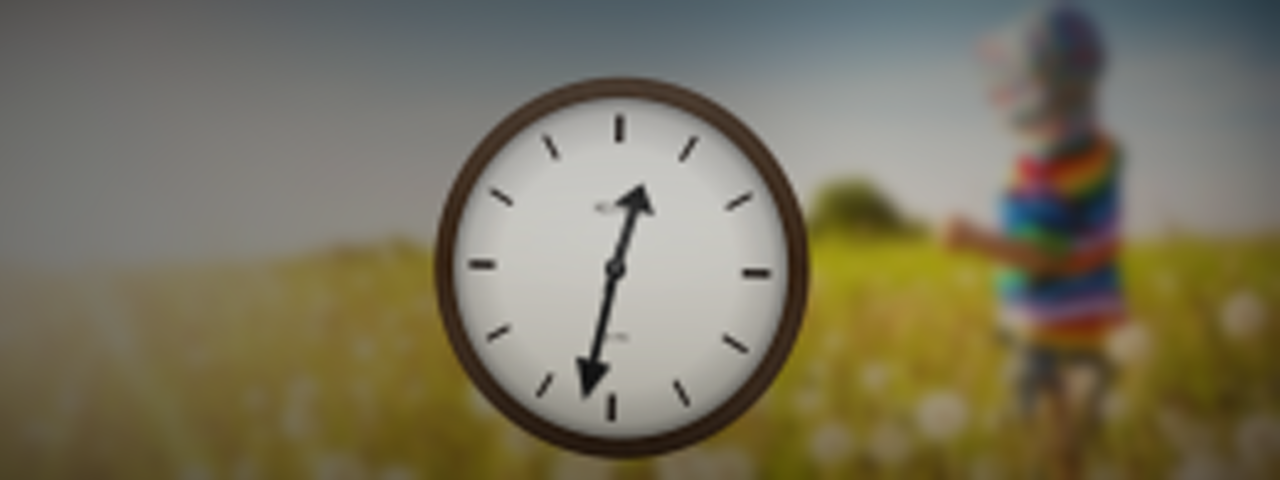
12:32
